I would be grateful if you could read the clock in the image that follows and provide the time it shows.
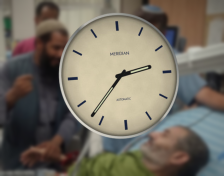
2:37
